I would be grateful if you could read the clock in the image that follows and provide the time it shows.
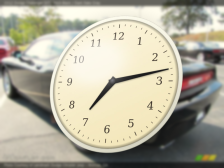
7:13
